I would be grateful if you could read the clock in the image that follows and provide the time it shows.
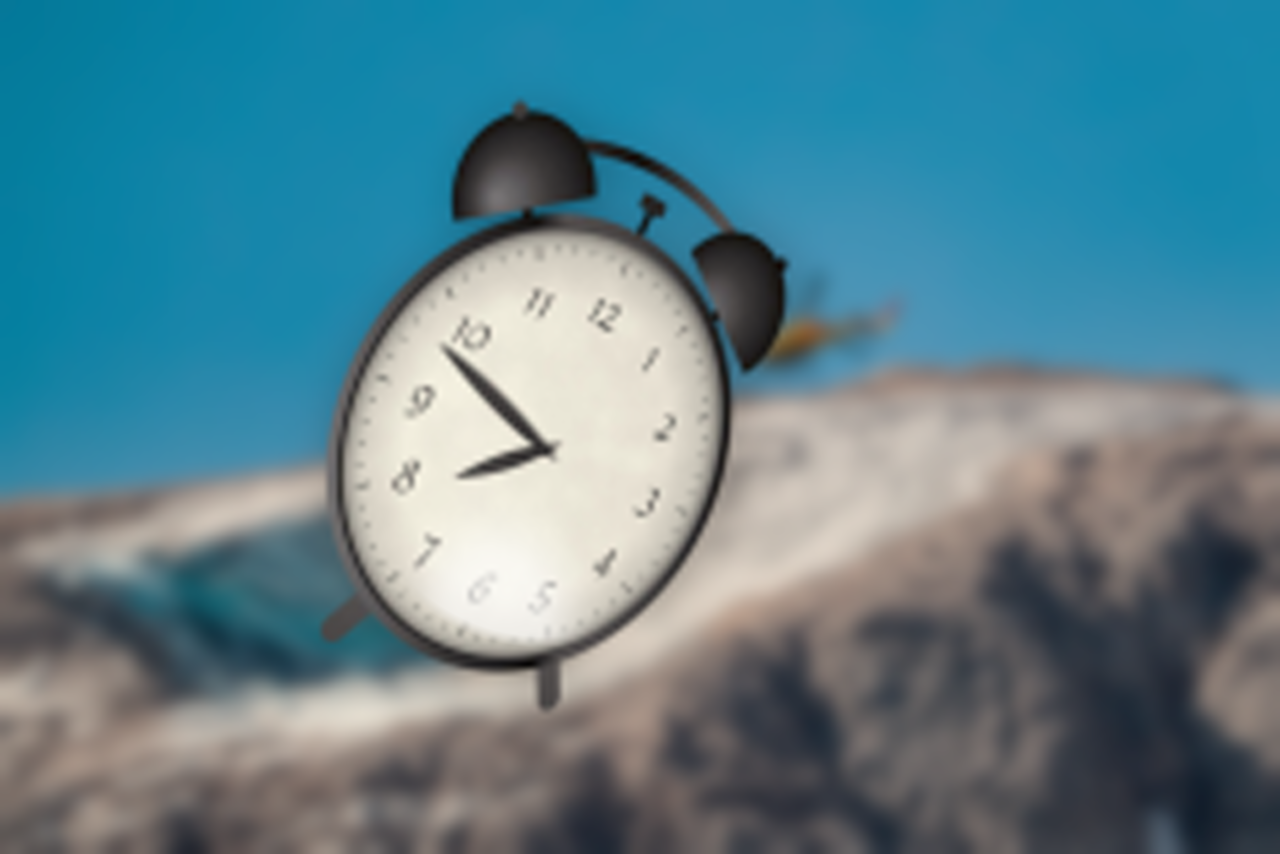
7:48
